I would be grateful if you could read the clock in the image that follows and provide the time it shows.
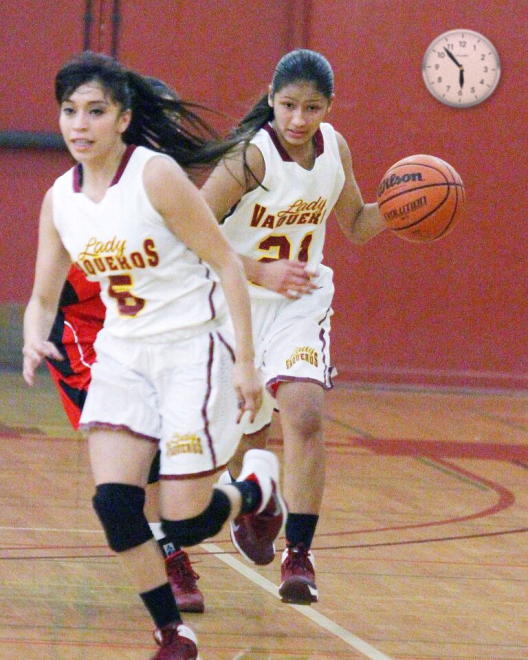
5:53
